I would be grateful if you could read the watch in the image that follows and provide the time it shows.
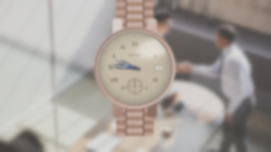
9:46
